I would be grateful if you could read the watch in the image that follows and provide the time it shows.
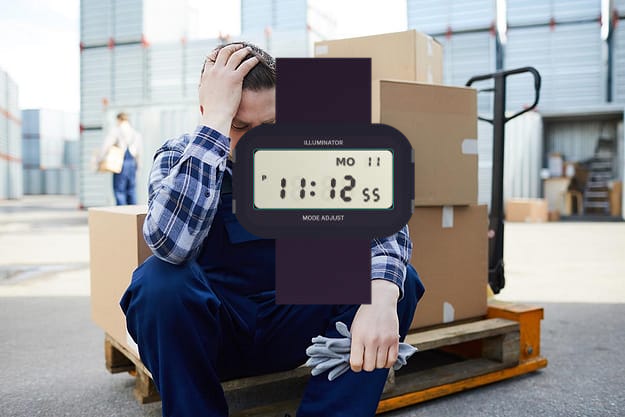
11:12:55
